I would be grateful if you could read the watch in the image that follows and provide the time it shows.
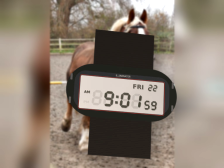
9:01:59
